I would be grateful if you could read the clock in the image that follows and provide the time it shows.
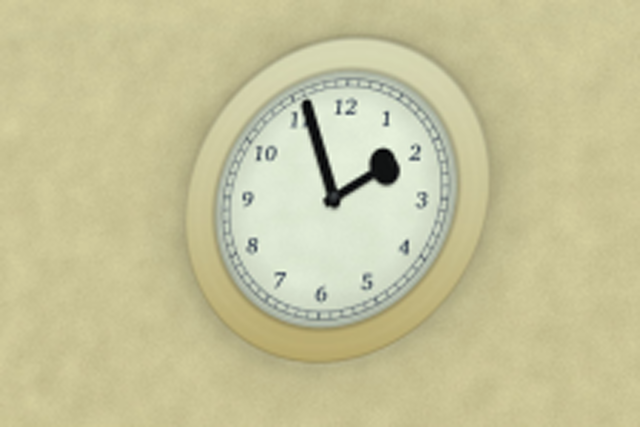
1:56
